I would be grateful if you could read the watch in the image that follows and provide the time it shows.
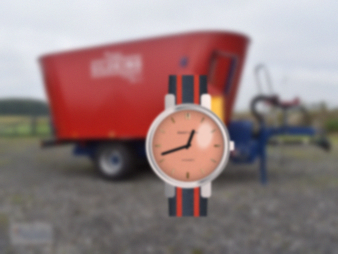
12:42
